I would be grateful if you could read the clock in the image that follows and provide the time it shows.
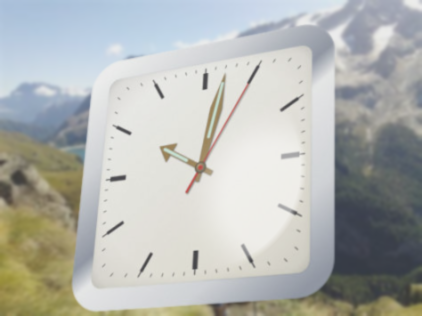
10:02:05
